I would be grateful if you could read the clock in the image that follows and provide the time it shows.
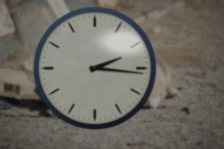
2:16
